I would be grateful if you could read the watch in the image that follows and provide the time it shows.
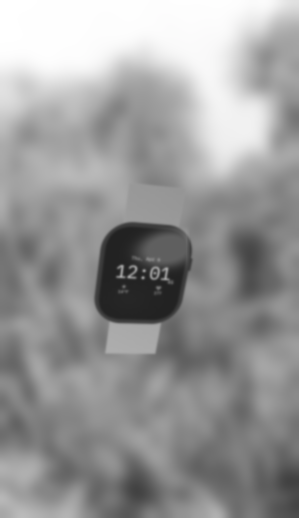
12:01
